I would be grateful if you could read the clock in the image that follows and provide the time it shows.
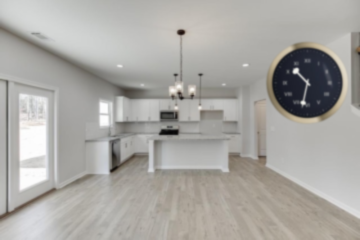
10:32
